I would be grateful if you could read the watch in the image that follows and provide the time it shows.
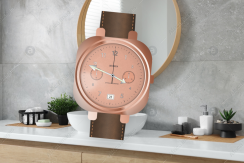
3:48
